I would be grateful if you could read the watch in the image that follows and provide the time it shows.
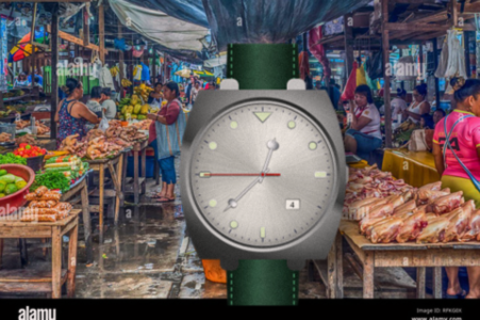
12:37:45
